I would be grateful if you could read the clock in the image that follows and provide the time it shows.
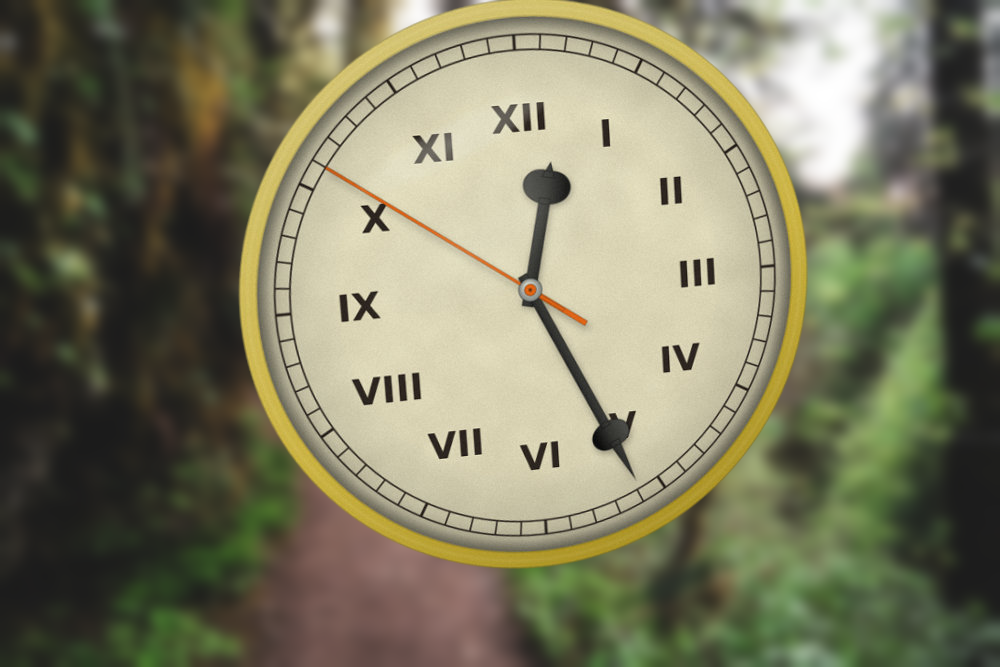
12:25:51
